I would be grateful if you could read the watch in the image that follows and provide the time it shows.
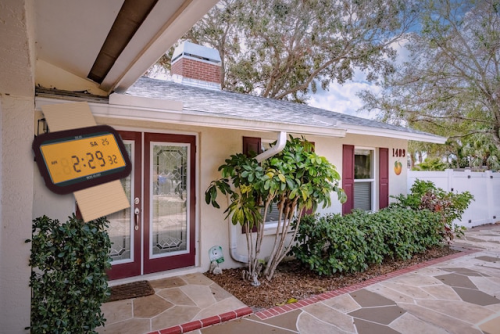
2:29:32
